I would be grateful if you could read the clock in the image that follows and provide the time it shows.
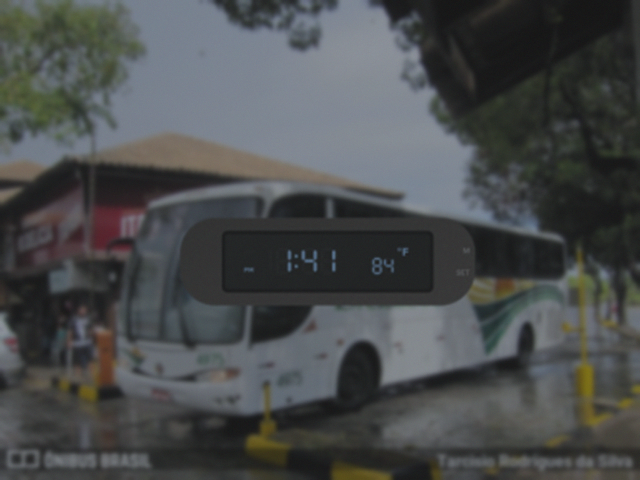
1:41
